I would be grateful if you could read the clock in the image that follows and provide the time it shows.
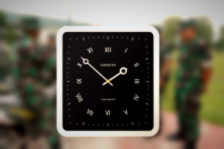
1:52
